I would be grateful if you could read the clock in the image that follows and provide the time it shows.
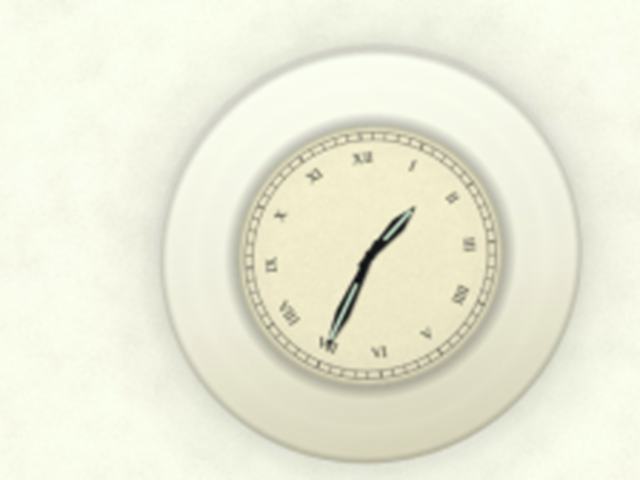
1:35
